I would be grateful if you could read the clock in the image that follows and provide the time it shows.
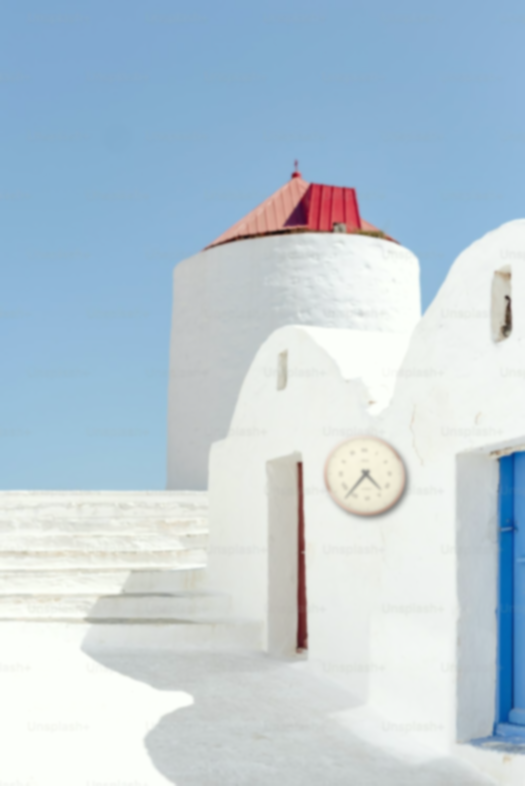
4:37
